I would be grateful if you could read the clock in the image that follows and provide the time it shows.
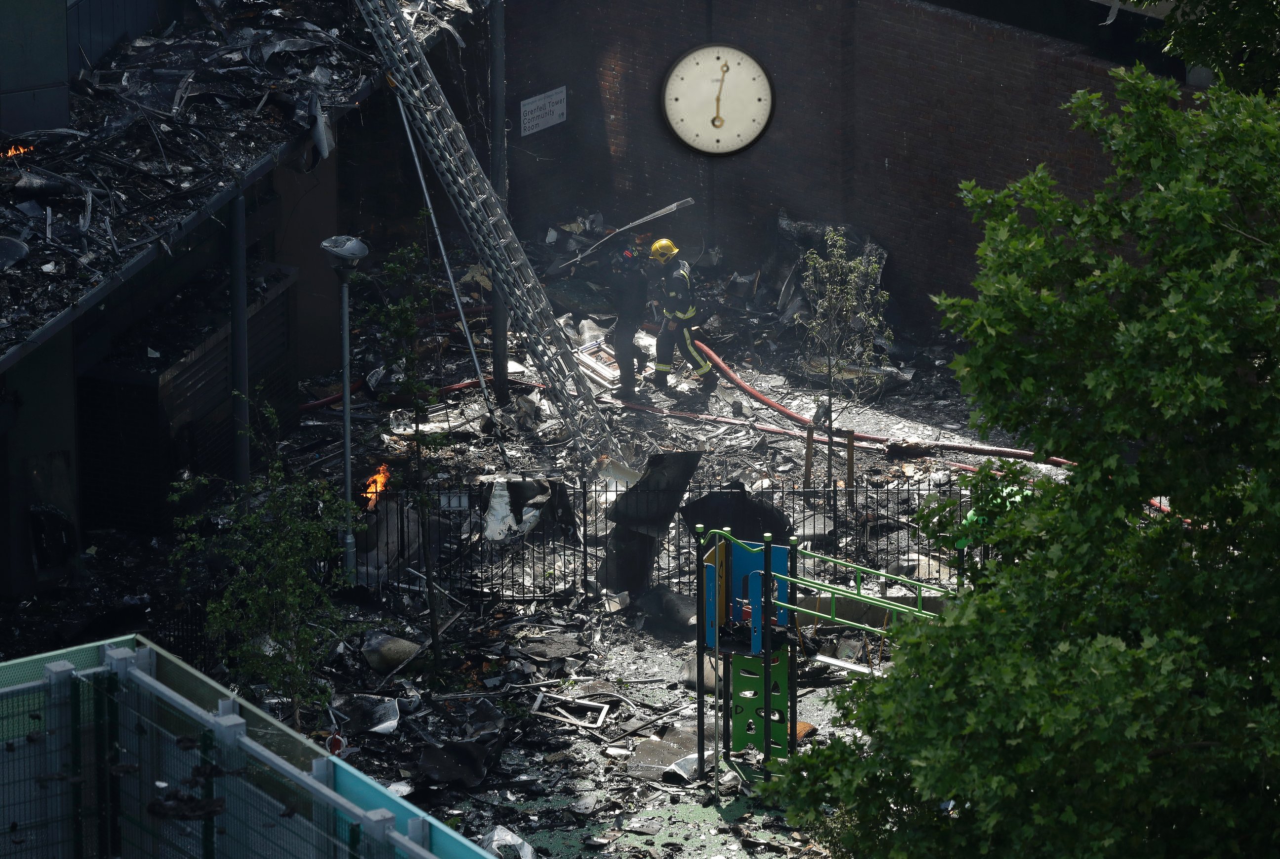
6:02
